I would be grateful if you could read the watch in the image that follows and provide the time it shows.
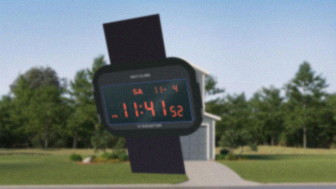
11:41:52
